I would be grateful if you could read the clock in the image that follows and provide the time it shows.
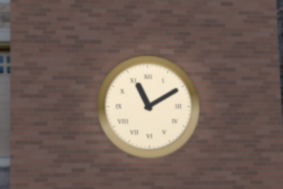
11:10
